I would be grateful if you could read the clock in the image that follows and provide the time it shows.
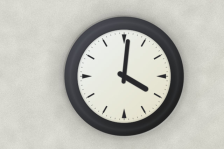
4:01
